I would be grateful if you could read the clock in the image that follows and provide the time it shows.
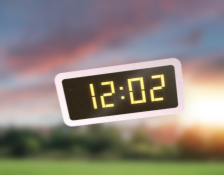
12:02
